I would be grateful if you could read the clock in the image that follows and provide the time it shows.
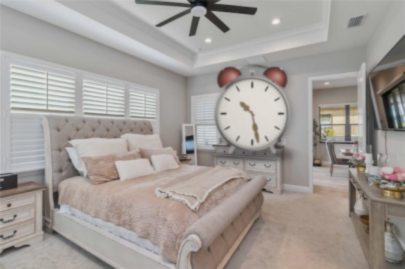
10:28
